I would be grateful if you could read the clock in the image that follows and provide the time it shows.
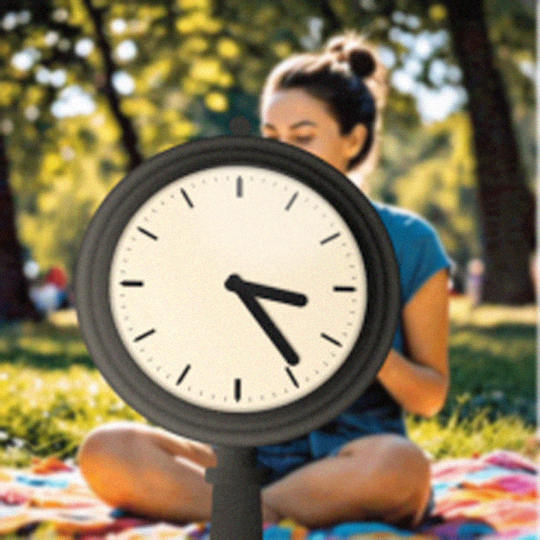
3:24
